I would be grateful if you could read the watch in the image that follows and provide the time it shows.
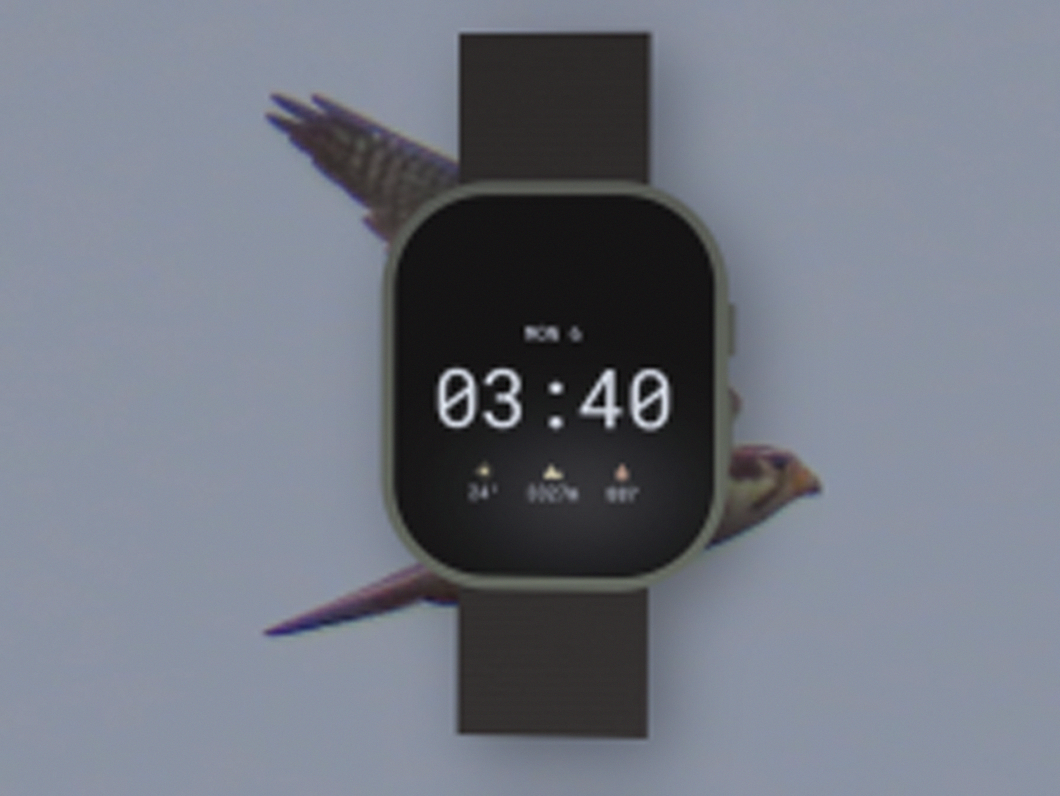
3:40
